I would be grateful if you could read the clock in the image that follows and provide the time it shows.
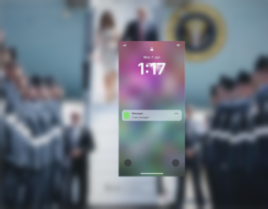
1:17
